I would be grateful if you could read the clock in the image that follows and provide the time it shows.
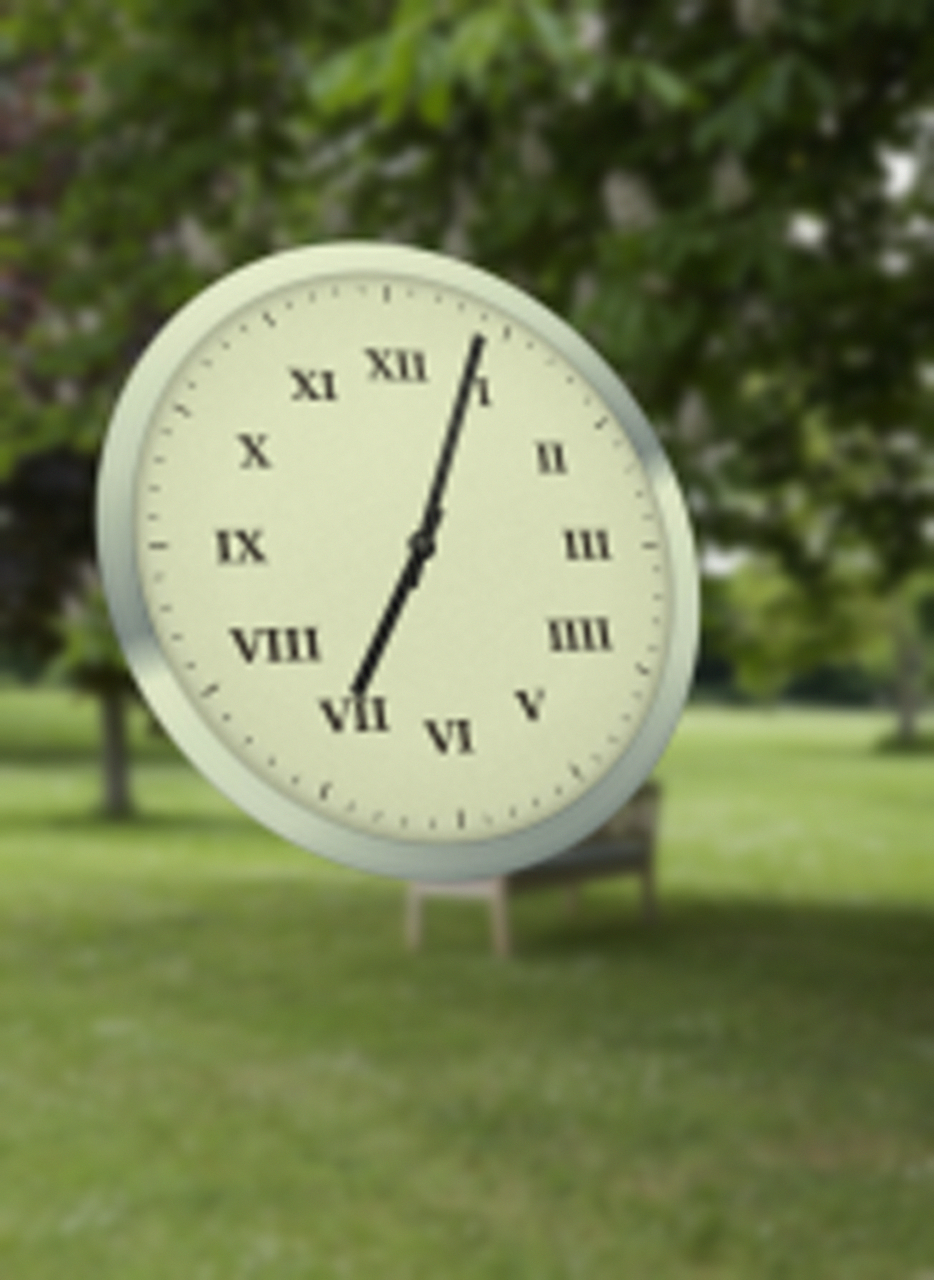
7:04
